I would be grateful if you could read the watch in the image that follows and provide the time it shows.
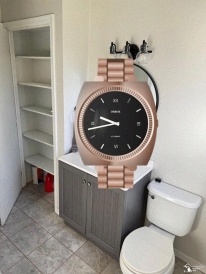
9:43
